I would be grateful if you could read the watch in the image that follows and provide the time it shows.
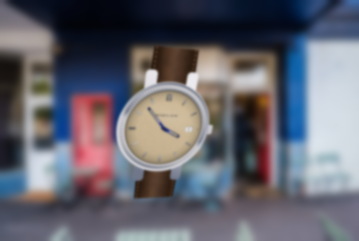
3:53
